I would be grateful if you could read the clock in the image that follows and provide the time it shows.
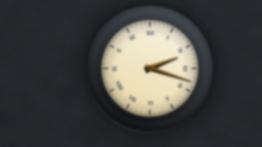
2:18
